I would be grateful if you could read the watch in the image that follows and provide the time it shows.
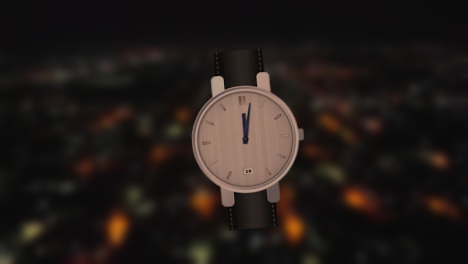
12:02
